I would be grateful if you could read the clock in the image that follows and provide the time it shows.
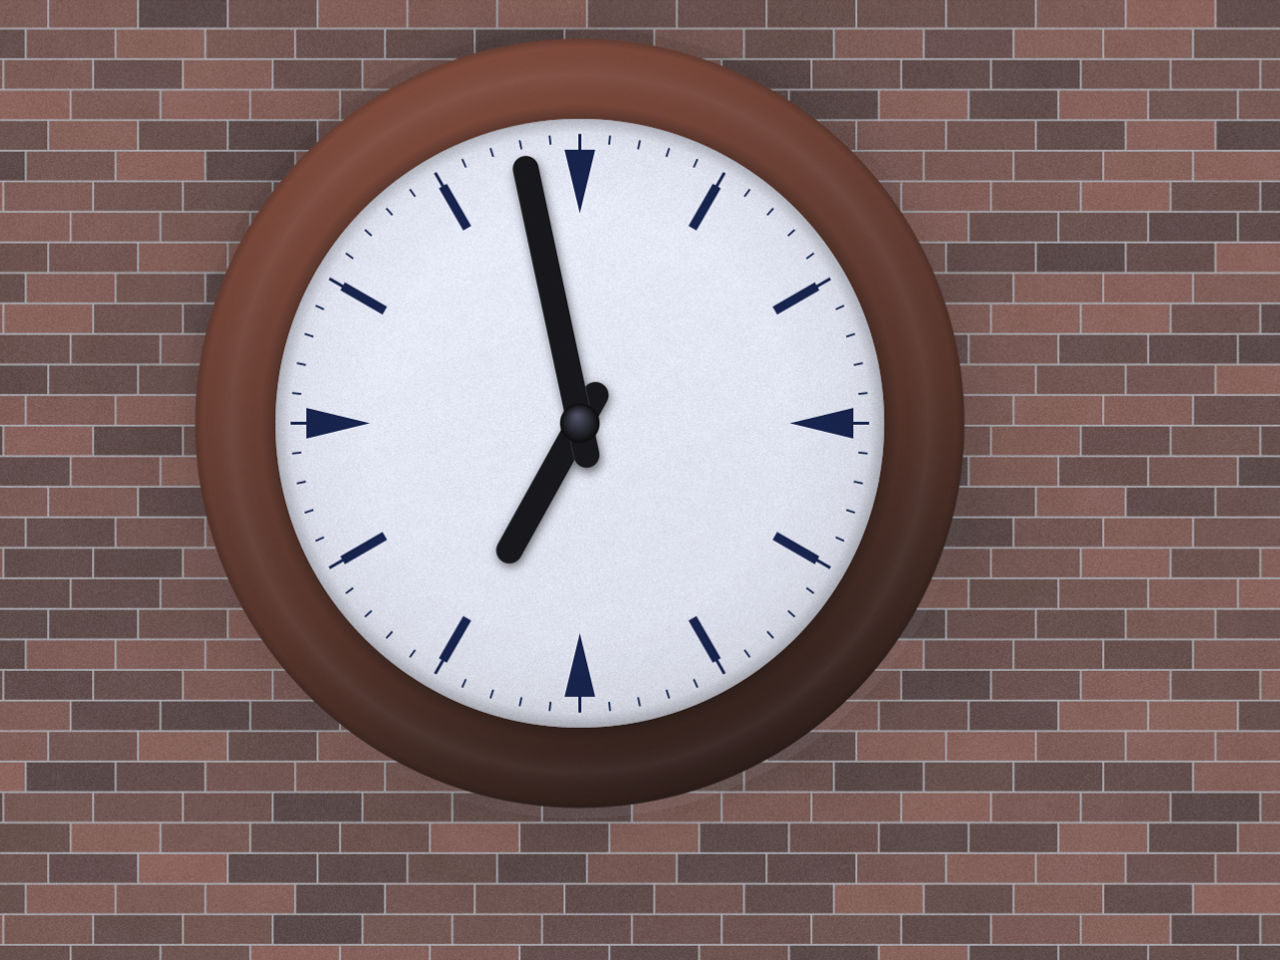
6:58
